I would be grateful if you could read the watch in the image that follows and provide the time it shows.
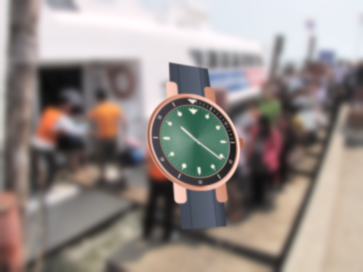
10:21
